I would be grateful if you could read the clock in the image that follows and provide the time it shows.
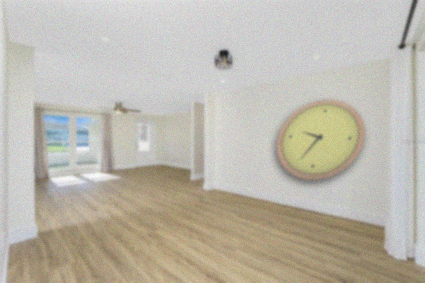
9:35
